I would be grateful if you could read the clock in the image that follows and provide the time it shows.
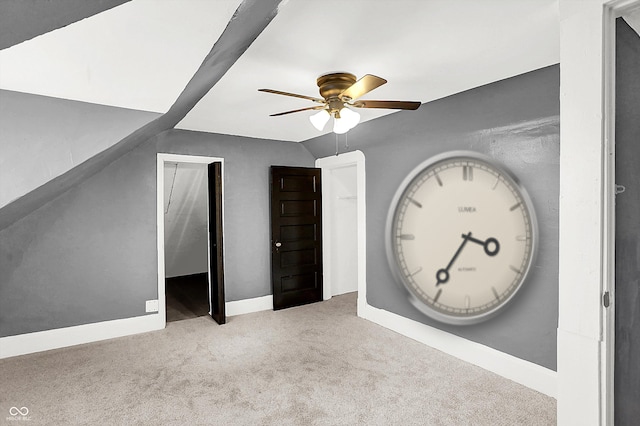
3:36
